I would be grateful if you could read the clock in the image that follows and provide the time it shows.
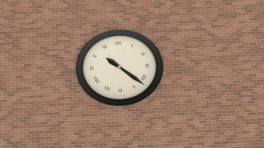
10:22
